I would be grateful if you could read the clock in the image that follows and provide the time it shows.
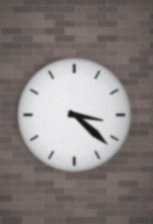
3:22
